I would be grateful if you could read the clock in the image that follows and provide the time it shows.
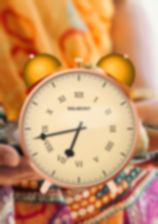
6:43
